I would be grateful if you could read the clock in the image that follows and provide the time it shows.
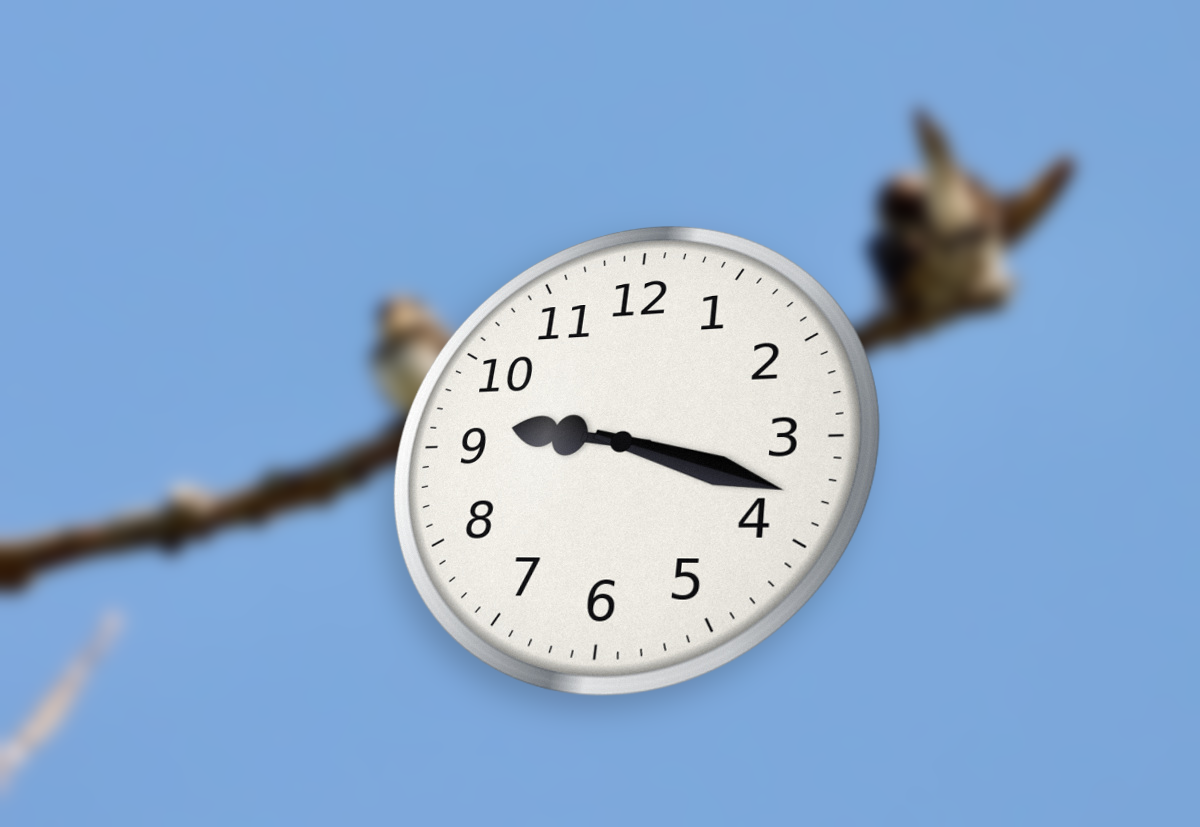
9:18
